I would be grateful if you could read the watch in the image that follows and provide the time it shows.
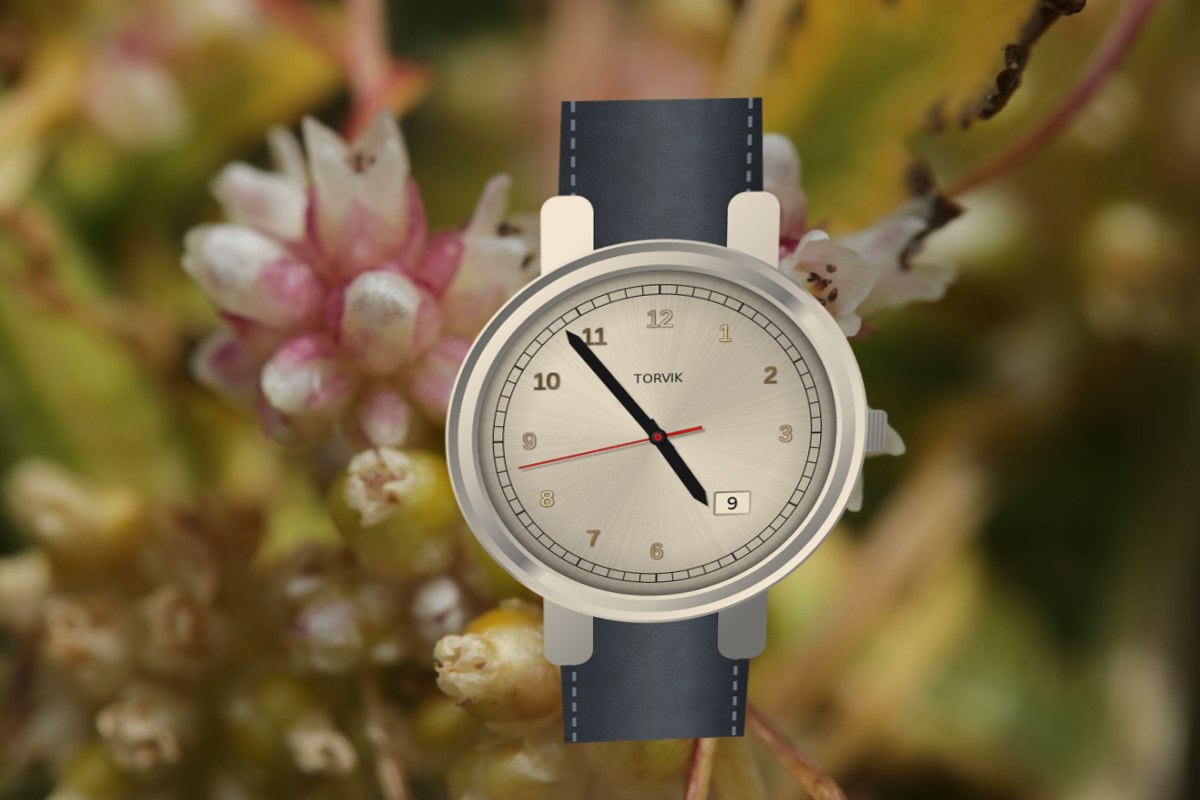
4:53:43
